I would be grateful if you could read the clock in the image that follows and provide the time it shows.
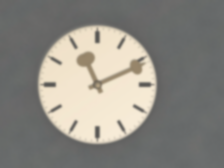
11:11
